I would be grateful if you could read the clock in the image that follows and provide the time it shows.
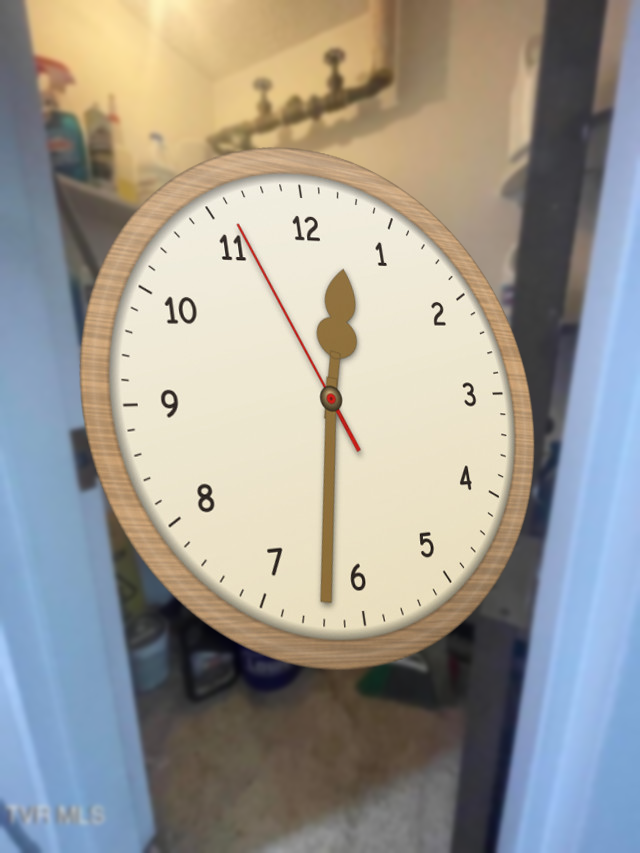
12:31:56
